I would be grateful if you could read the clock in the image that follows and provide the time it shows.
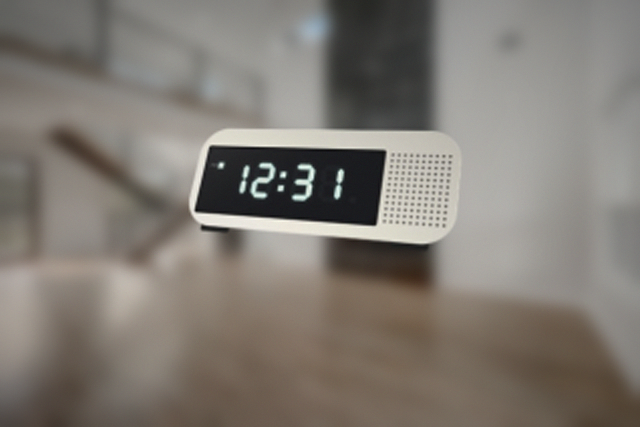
12:31
